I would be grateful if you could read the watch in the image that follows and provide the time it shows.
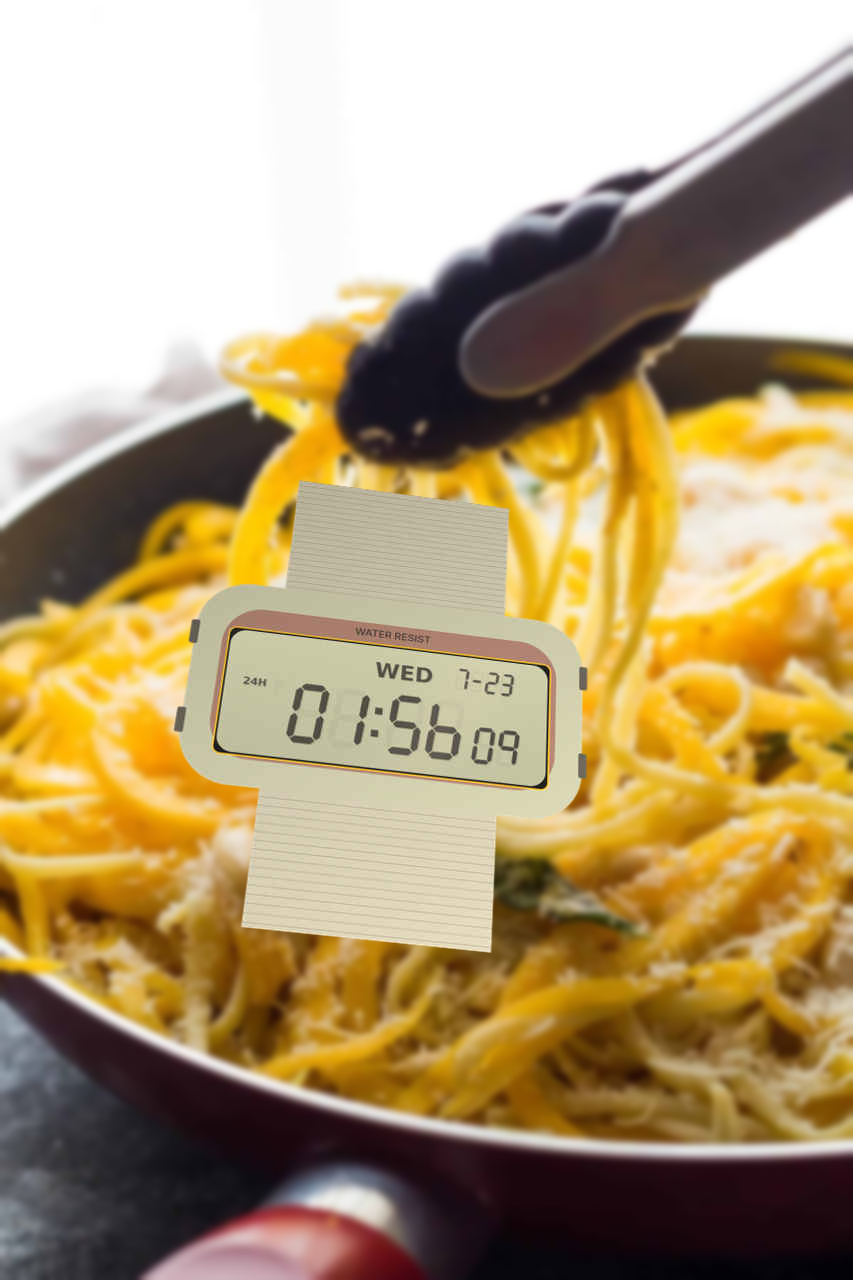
1:56:09
